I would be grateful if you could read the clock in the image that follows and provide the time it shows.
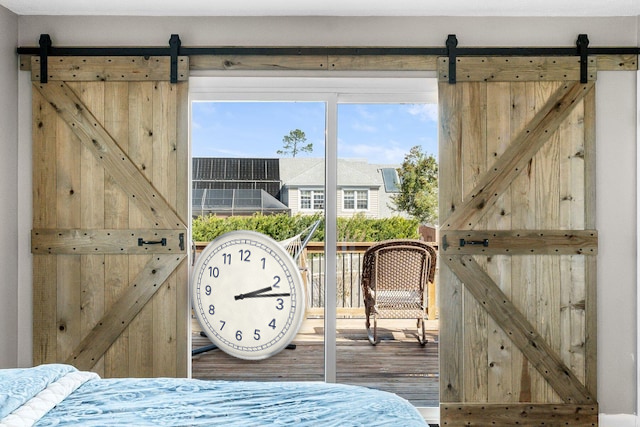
2:13
